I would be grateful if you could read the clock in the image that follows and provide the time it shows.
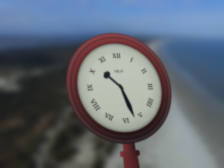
10:27
